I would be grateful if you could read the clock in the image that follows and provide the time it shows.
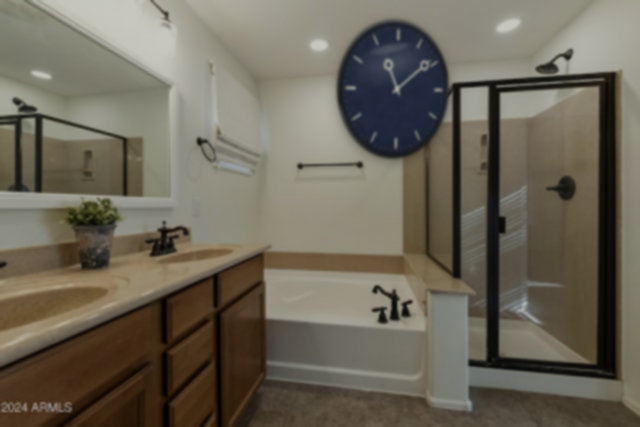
11:09
